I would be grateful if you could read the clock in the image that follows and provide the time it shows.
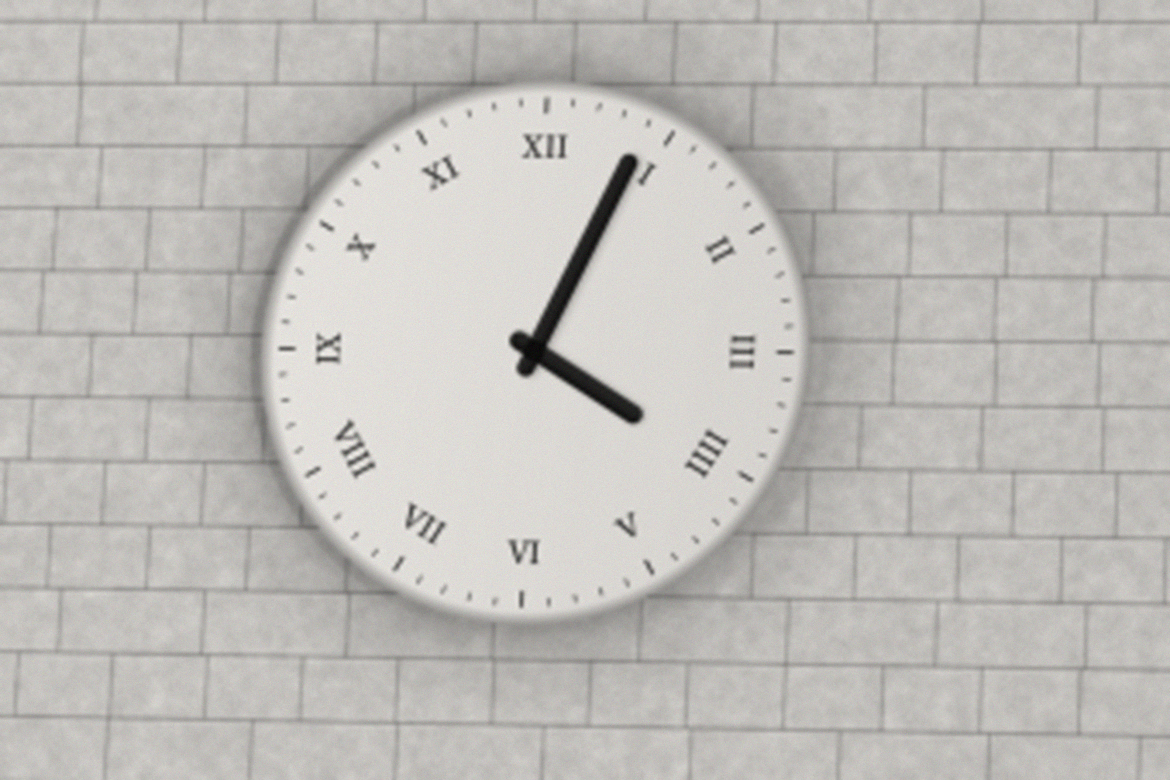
4:04
